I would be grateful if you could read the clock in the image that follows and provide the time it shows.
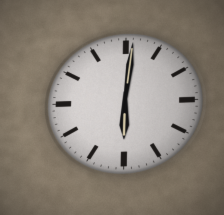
6:01
